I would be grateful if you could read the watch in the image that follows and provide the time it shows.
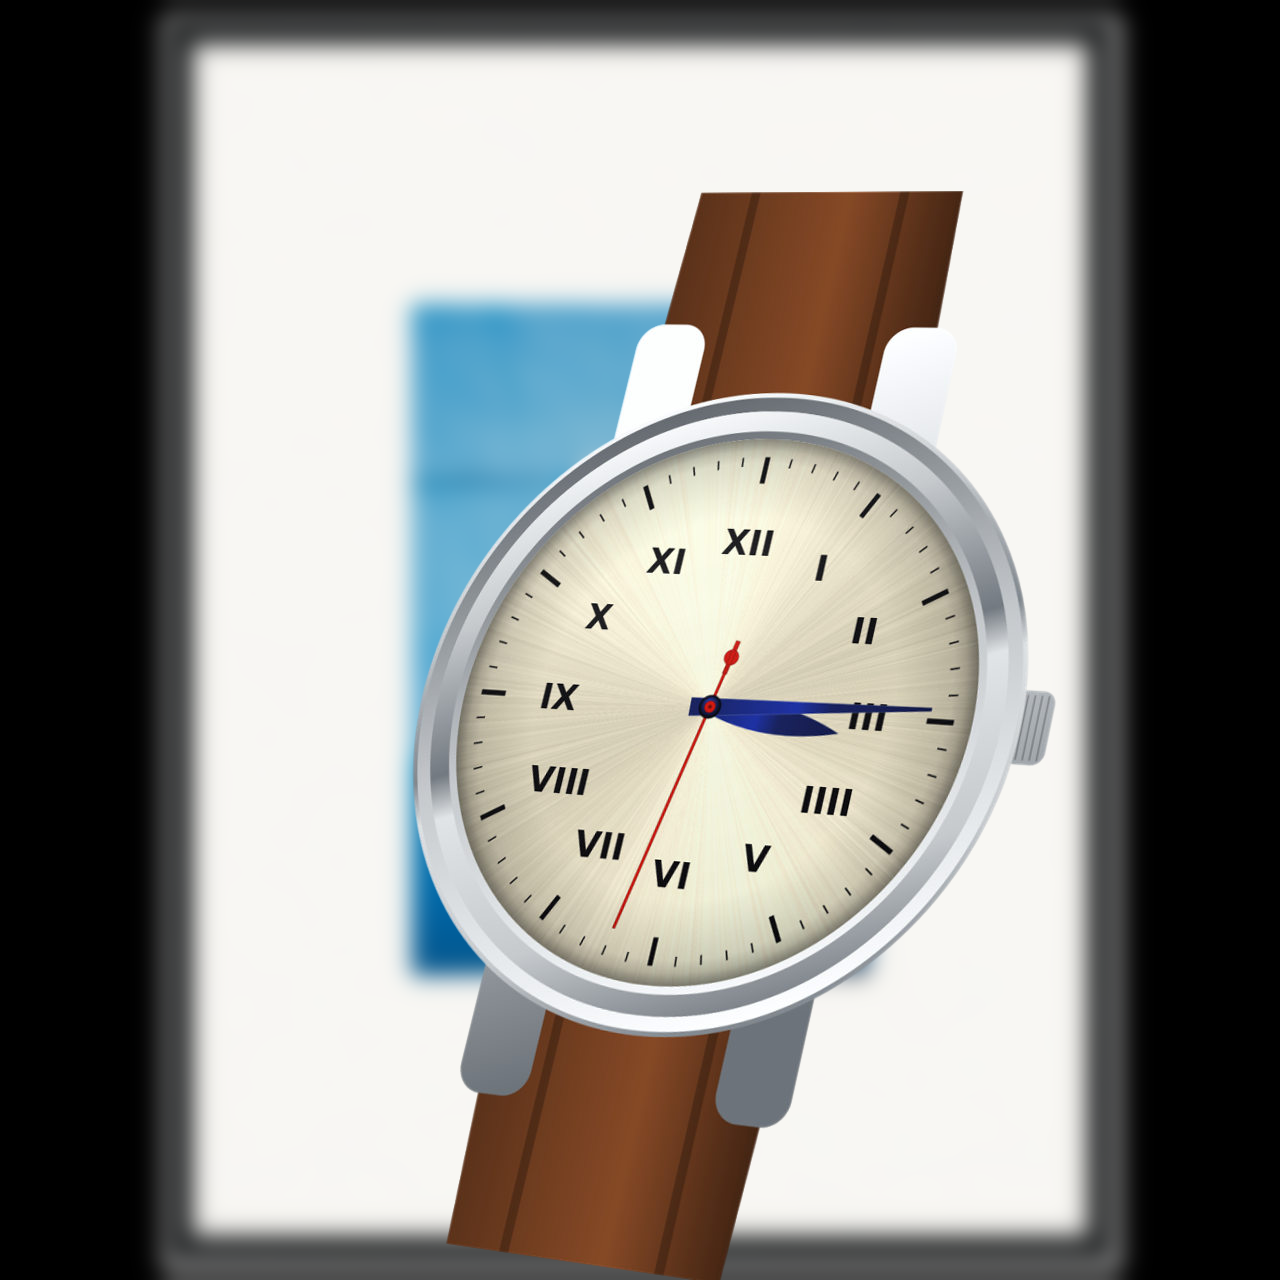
3:14:32
